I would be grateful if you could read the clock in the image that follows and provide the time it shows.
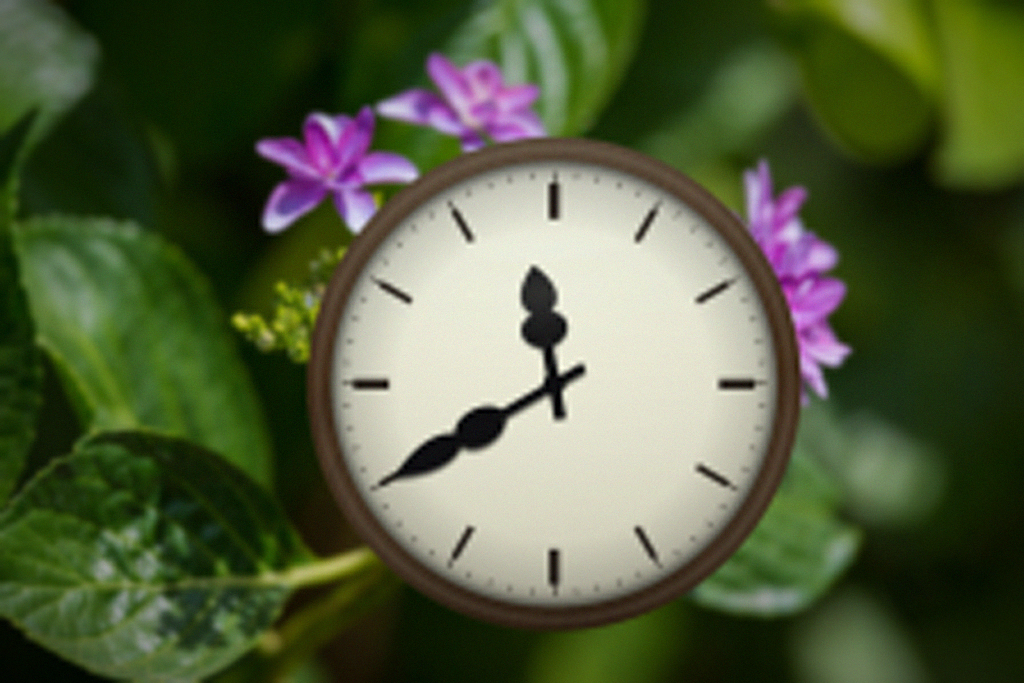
11:40
